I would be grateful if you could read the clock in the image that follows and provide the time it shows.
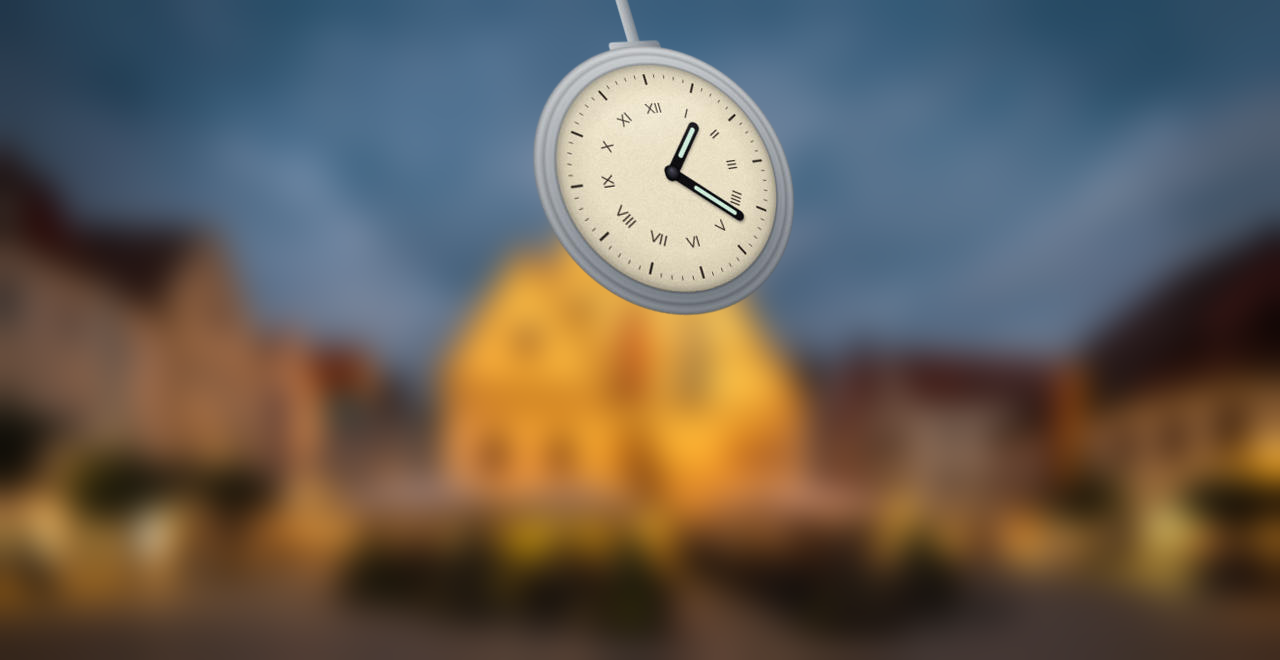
1:22
